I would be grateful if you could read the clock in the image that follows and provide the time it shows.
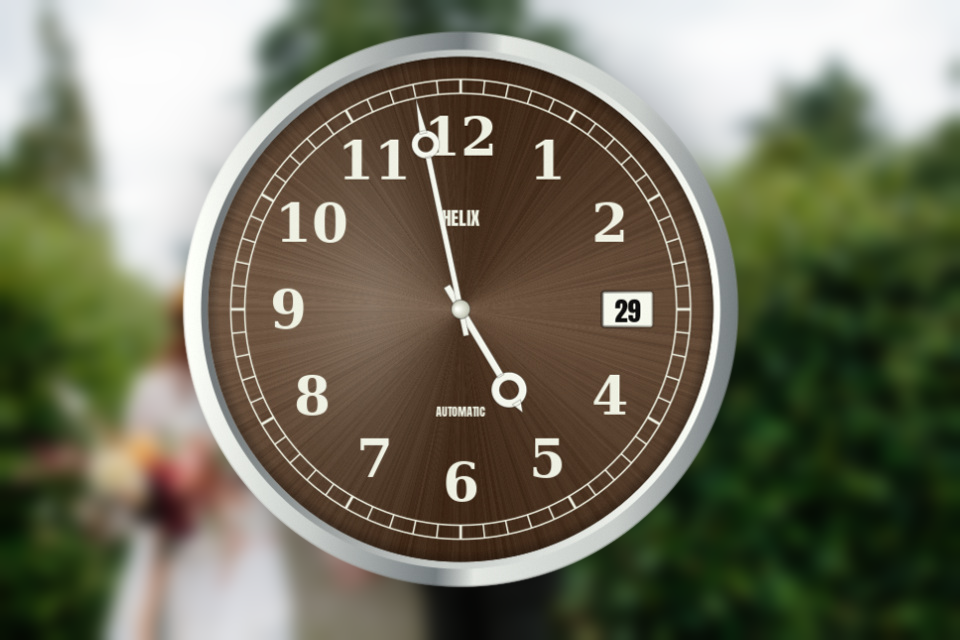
4:58
